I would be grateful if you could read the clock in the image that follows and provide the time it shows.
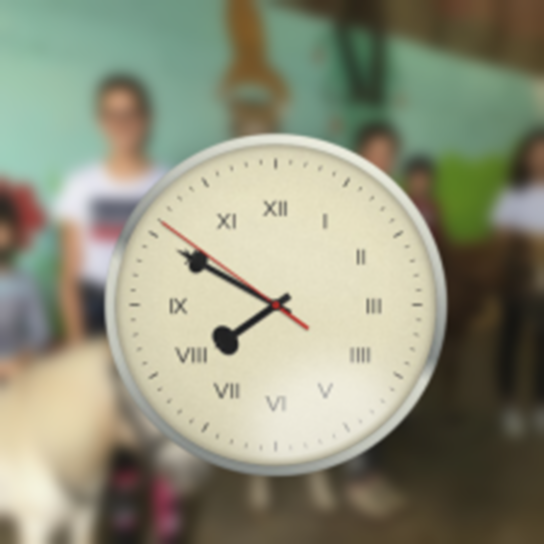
7:49:51
